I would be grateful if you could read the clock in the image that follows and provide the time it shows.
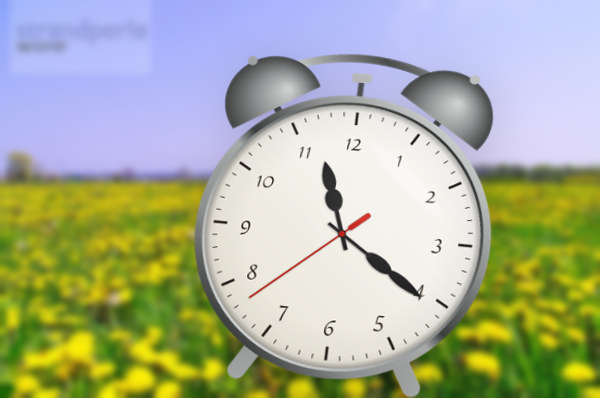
11:20:38
